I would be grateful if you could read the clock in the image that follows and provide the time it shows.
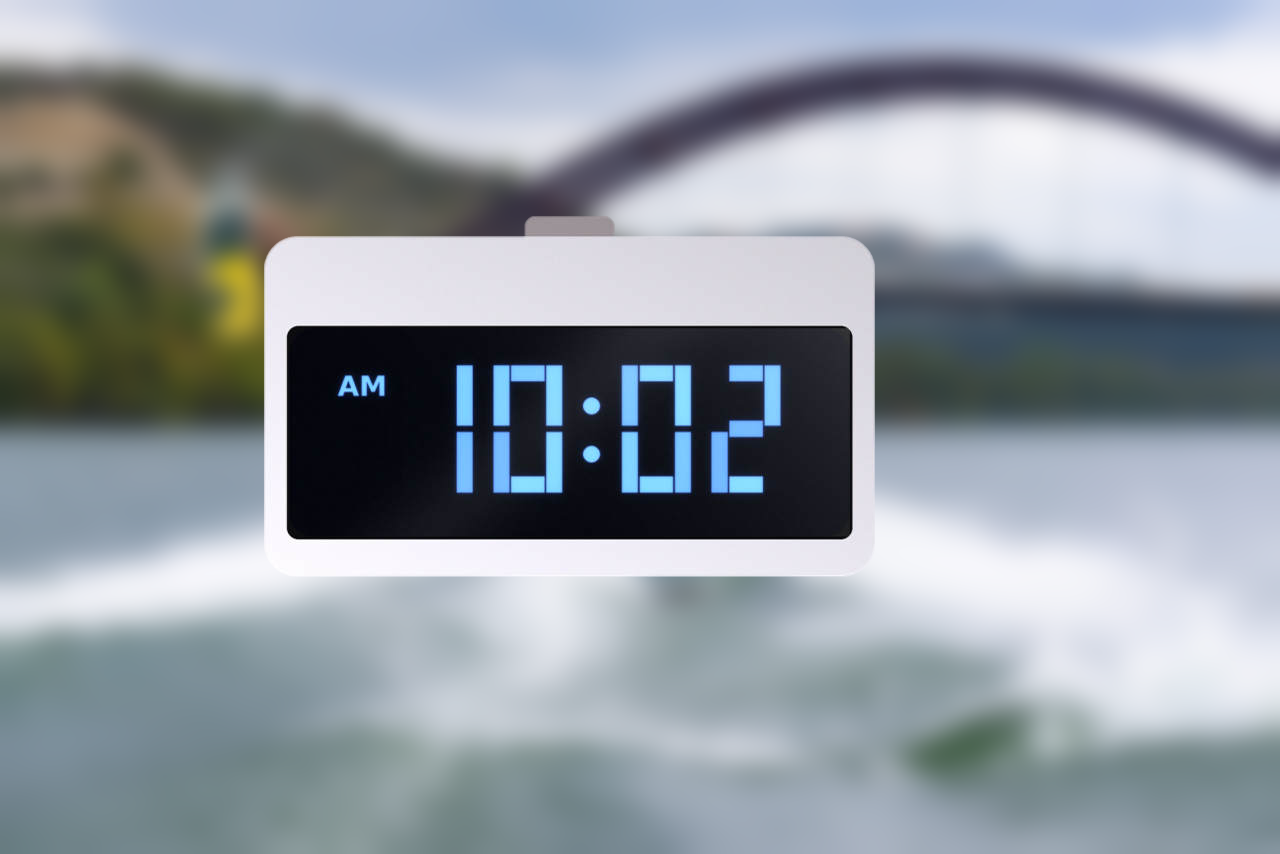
10:02
